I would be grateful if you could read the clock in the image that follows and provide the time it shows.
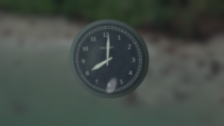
8:01
